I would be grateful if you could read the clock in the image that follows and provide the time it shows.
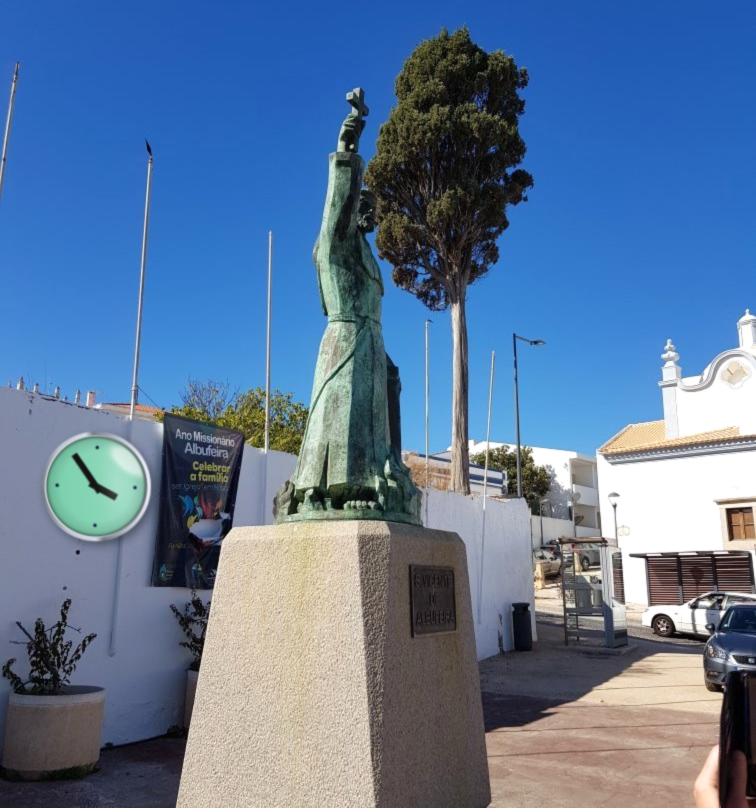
3:54
